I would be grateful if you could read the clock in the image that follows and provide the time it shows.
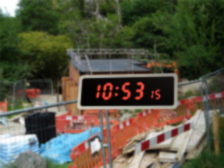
10:53:15
